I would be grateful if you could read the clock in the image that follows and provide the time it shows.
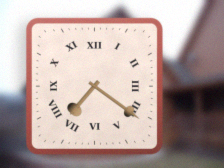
7:21
